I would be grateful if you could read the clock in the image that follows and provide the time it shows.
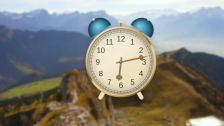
6:13
